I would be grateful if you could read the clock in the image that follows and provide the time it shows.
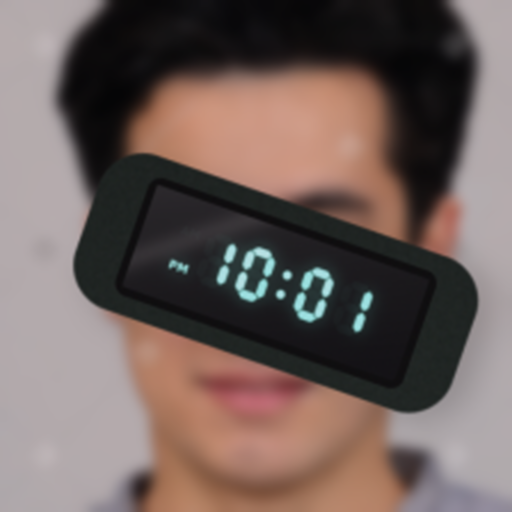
10:01
